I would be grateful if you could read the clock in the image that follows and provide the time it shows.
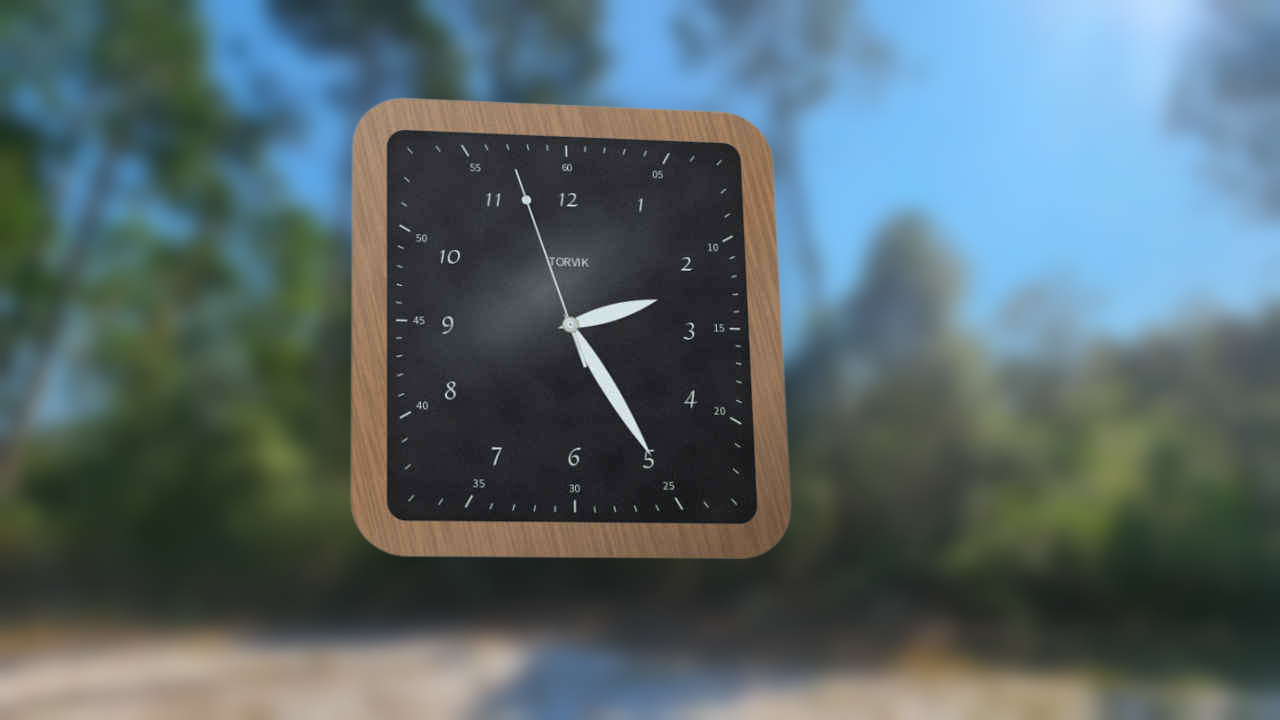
2:24:57
